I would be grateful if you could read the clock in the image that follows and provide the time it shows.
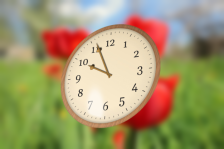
9:56
